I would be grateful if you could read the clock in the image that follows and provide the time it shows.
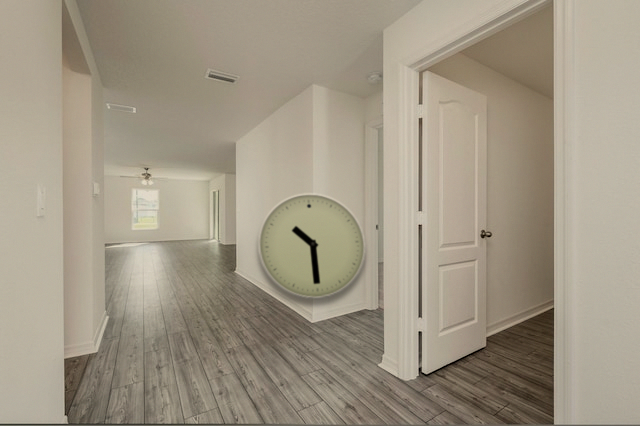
10:30
